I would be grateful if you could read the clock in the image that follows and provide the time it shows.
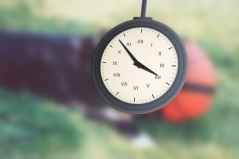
3:53
